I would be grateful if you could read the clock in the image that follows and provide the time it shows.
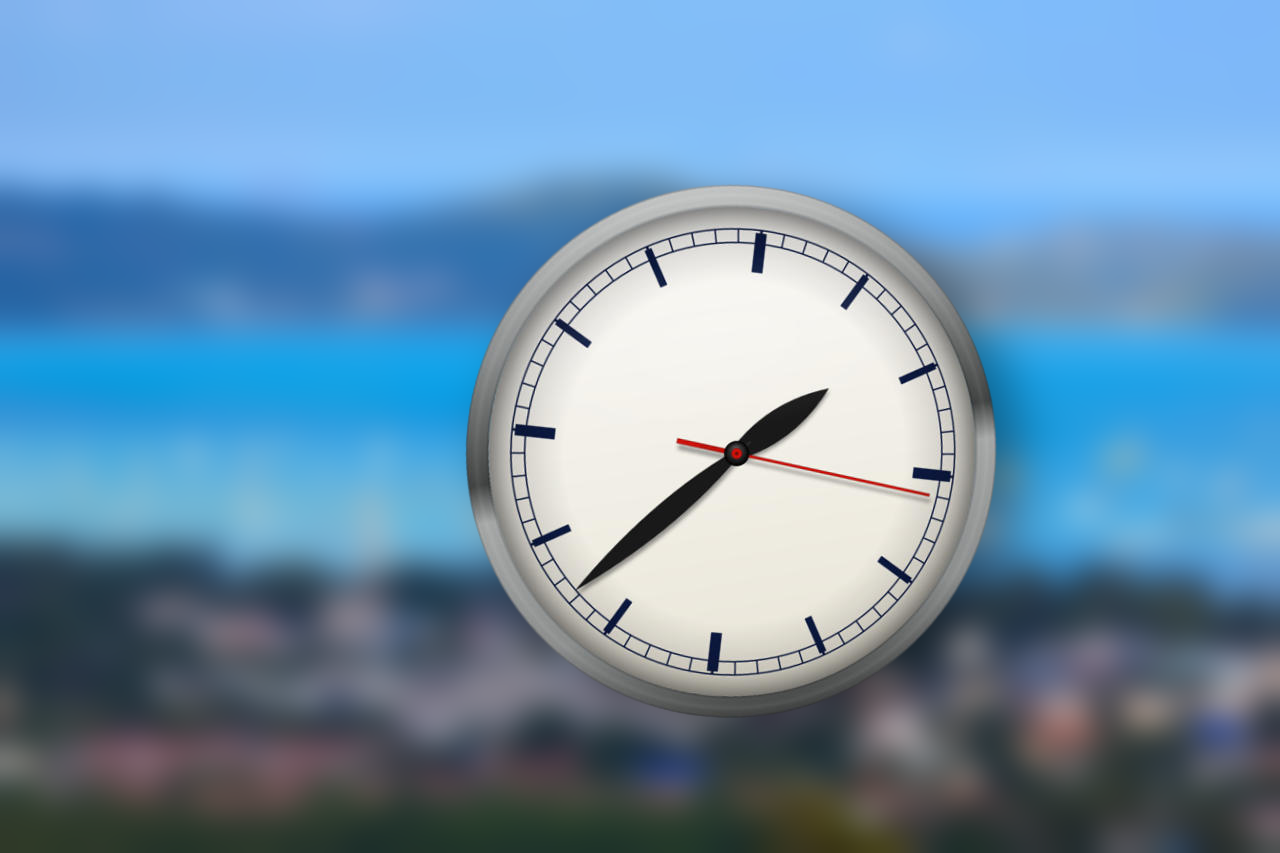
1:37:16
